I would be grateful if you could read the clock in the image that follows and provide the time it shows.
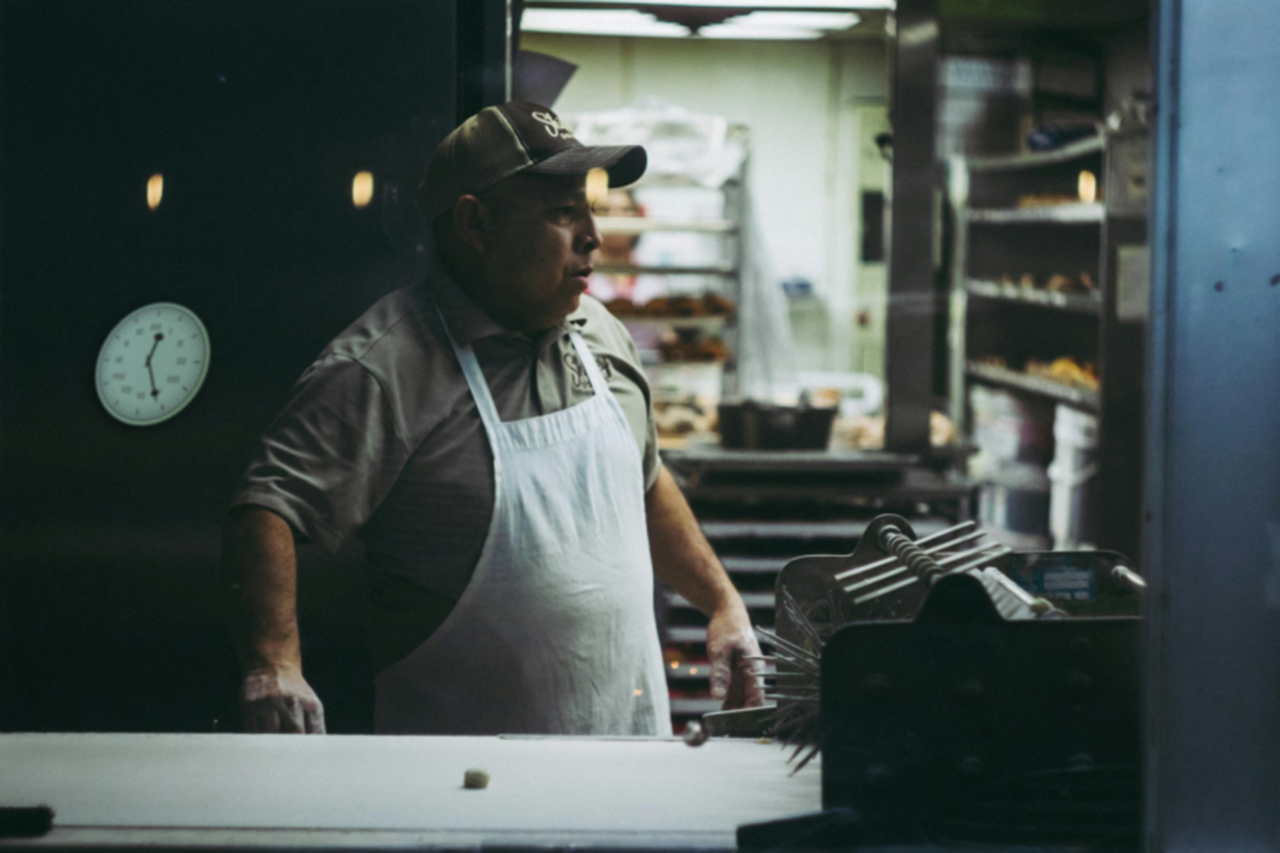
12:26
